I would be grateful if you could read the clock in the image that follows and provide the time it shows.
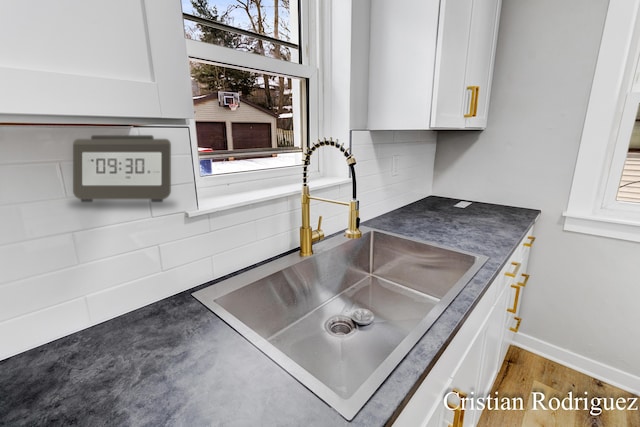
9:30
